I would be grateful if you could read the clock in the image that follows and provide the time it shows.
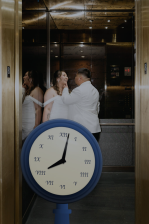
8:02
